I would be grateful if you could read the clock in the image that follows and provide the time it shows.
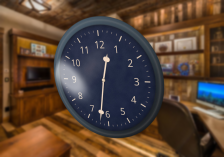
12:32
